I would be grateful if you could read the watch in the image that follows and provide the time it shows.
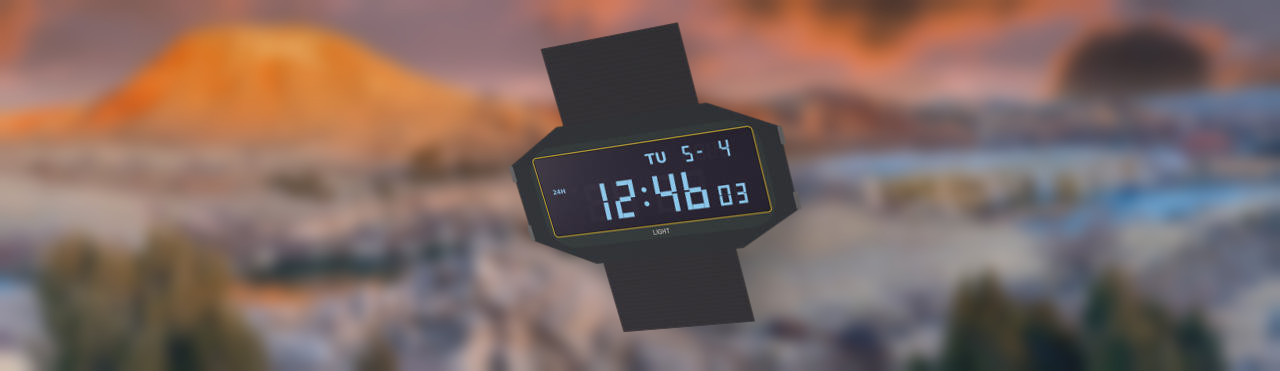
12:46:03
